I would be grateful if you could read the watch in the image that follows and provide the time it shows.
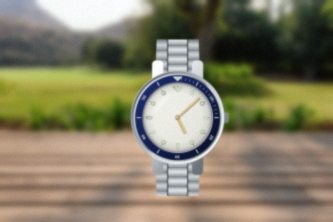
5:08
